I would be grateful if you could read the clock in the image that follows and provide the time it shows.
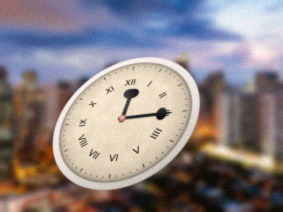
12:15
